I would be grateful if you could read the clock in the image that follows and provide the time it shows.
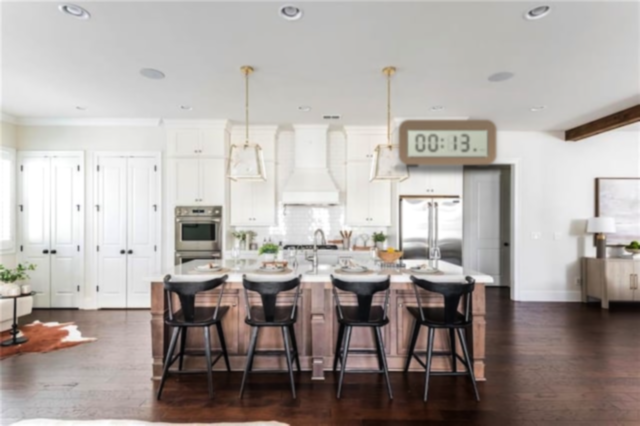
0:13
